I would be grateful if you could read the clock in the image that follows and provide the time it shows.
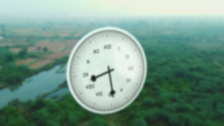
8:29
